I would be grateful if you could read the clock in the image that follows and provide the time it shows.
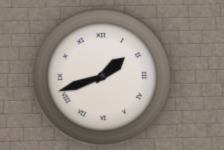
1:42
